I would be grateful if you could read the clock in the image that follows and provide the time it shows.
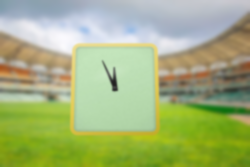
11:56
